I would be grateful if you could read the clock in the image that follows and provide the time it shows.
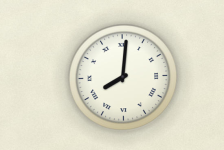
8:01
